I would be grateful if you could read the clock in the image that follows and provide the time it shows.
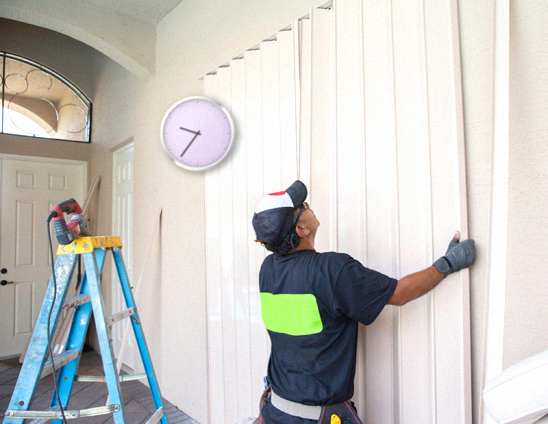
9:36
